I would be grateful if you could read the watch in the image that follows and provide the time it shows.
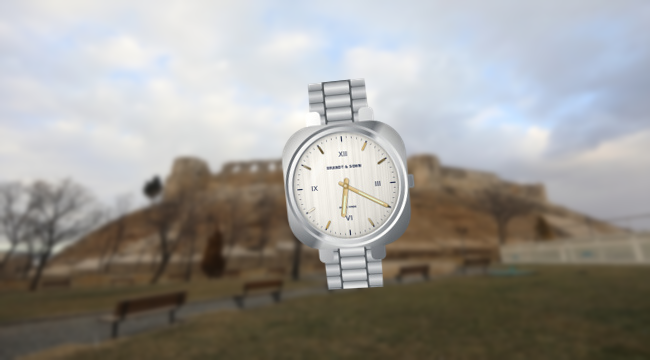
6:20
